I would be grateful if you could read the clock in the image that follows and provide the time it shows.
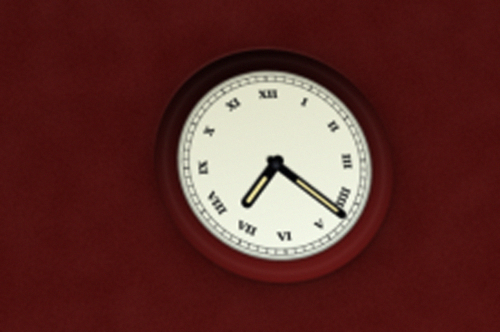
7:22
